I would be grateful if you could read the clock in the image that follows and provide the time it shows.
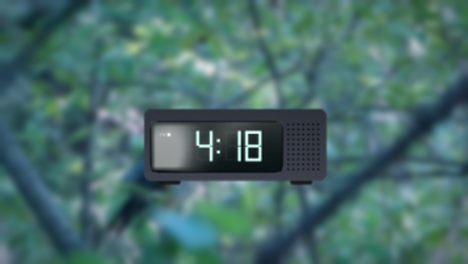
4:18
